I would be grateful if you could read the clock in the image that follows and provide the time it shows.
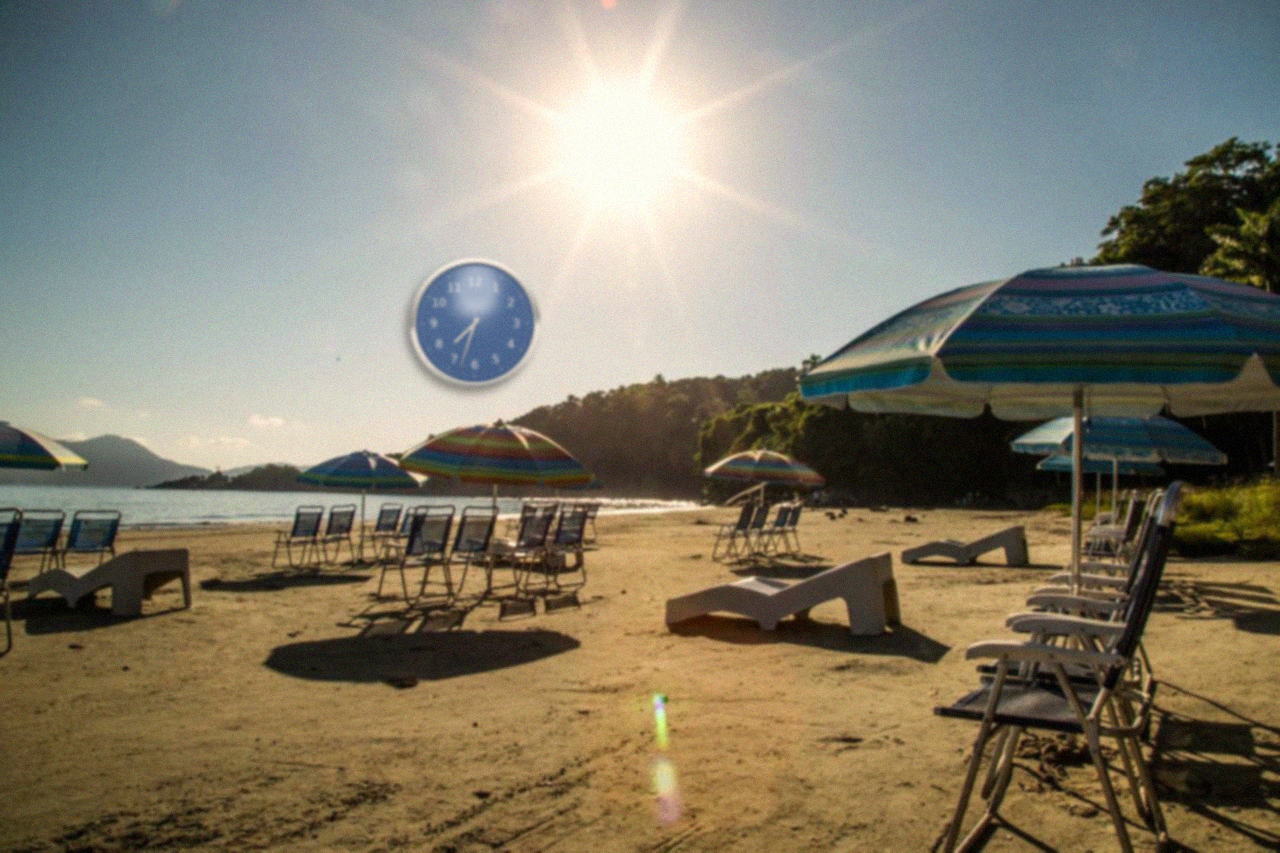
7:33
